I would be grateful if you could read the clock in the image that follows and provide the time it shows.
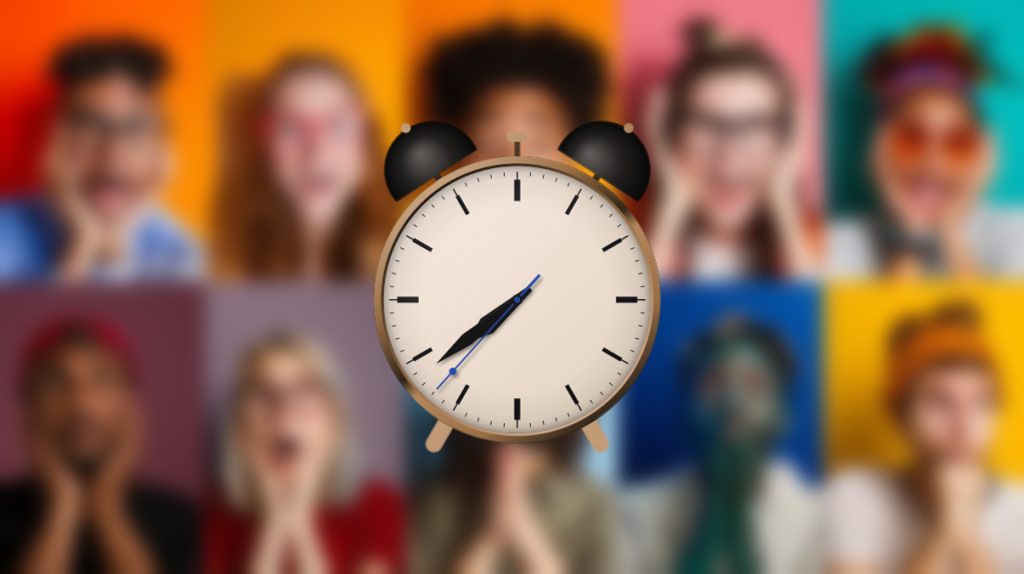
7:38:37
